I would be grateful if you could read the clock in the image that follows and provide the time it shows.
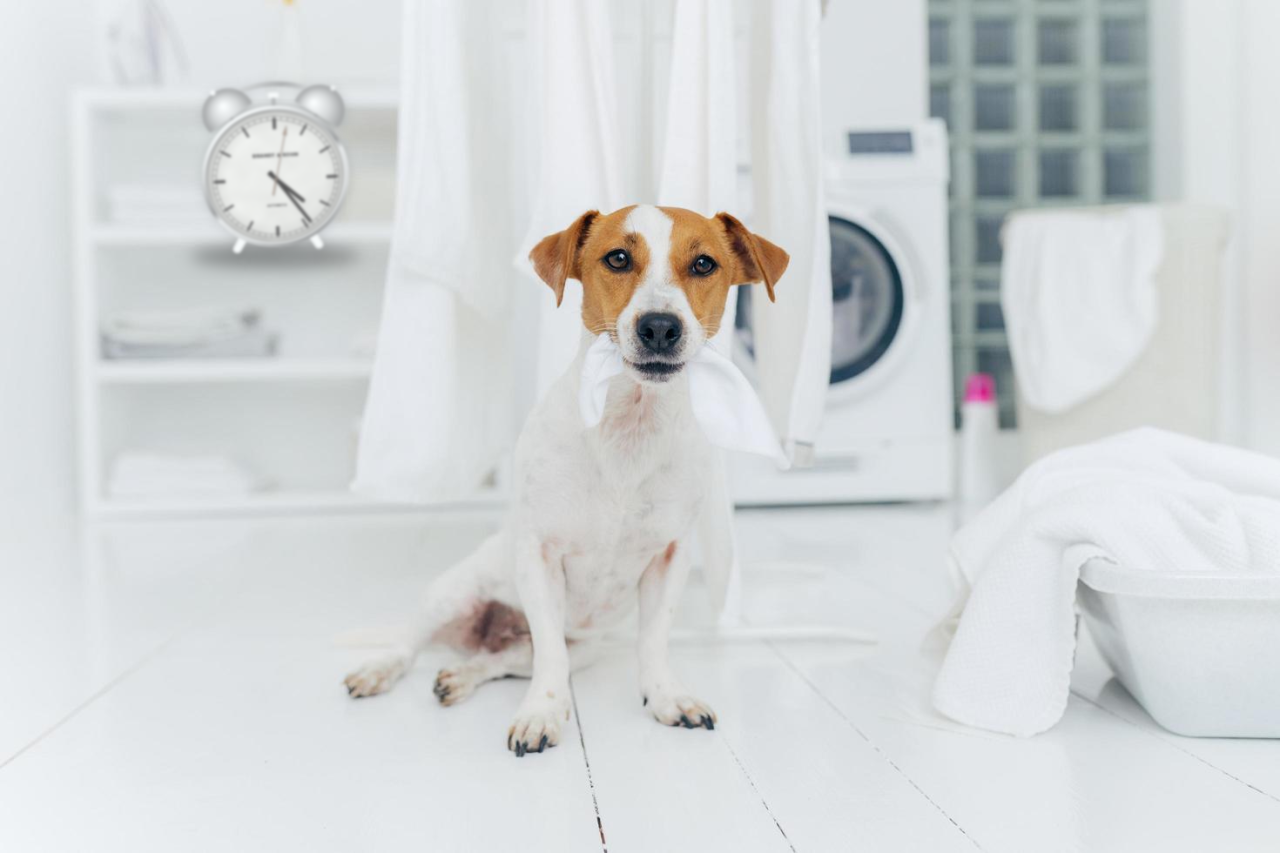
4:24:02
